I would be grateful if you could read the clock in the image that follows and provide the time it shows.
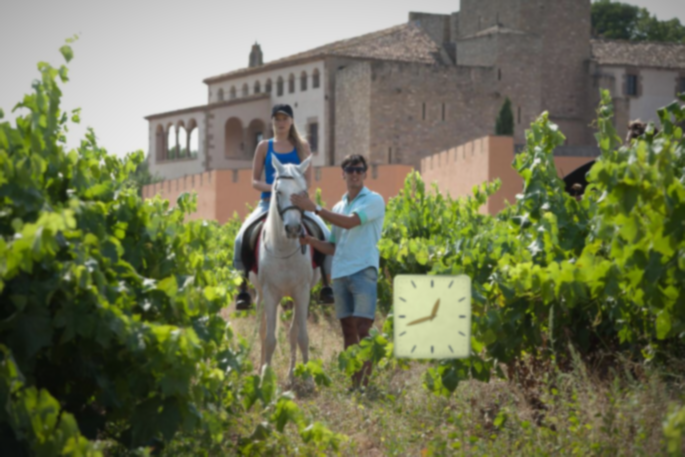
12:42
